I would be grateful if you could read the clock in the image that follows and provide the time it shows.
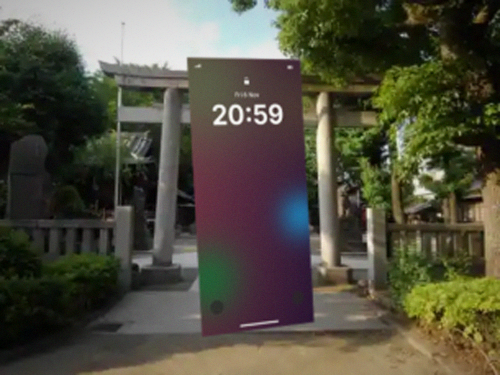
20:59
